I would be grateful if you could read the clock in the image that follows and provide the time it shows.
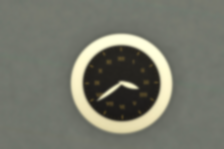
3:39
